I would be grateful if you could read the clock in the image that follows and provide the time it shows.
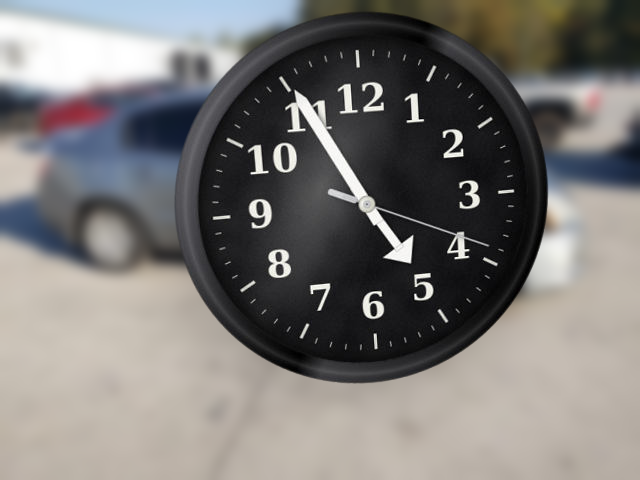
4:55:19
